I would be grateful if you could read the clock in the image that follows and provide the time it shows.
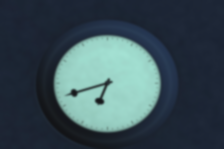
6:42
